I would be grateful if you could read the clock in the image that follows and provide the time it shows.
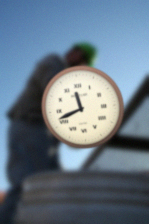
11:42
